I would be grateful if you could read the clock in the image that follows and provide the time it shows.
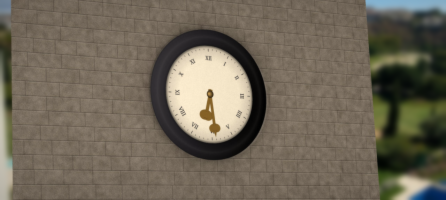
6:29
